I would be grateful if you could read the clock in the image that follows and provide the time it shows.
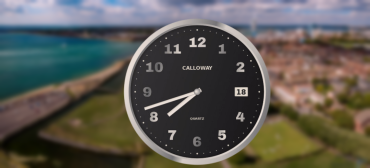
7:42
